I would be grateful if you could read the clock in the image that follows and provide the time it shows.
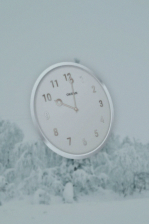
10:01
